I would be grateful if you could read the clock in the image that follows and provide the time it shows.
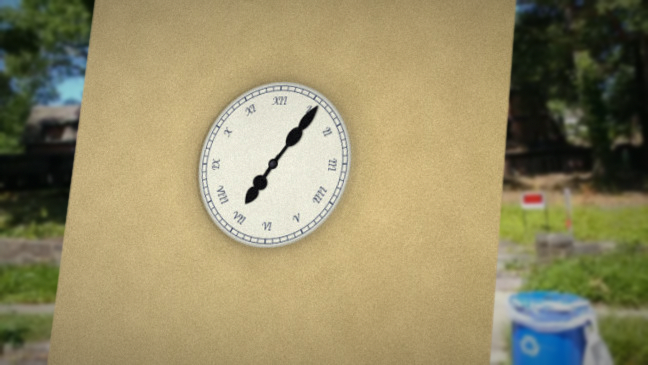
7:06
